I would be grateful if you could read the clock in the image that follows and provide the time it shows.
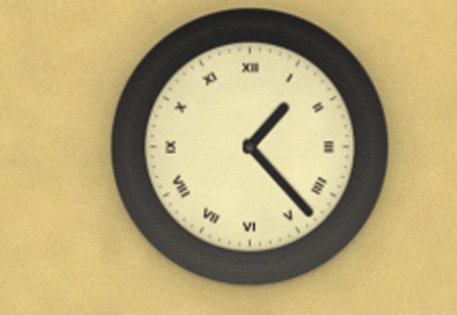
1:23
